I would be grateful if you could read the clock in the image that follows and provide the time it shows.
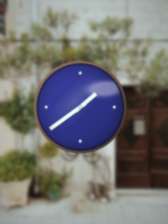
1:39
